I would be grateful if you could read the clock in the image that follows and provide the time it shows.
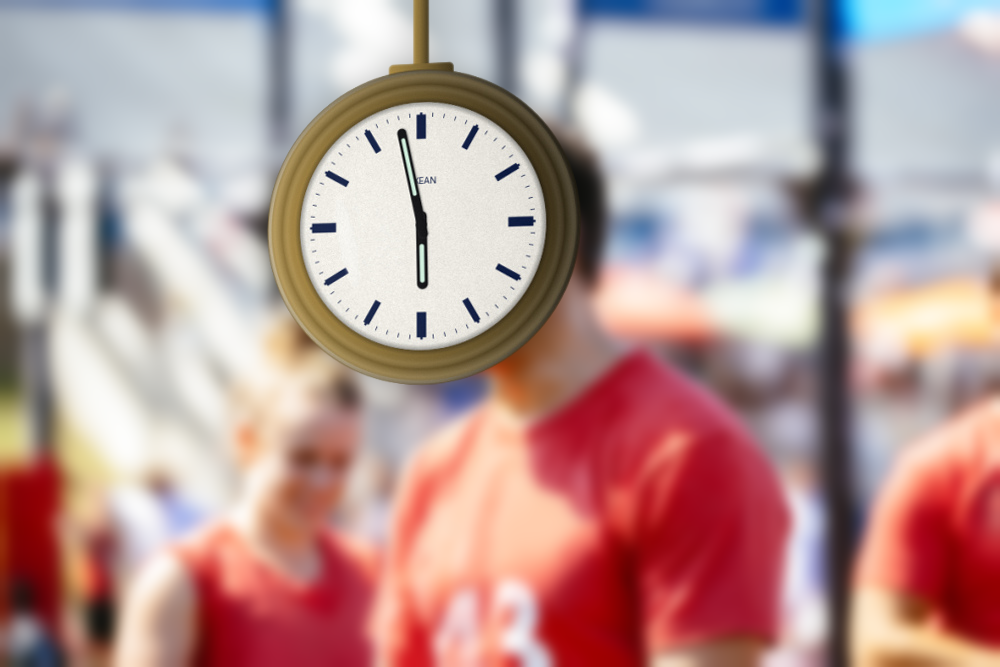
5:58
